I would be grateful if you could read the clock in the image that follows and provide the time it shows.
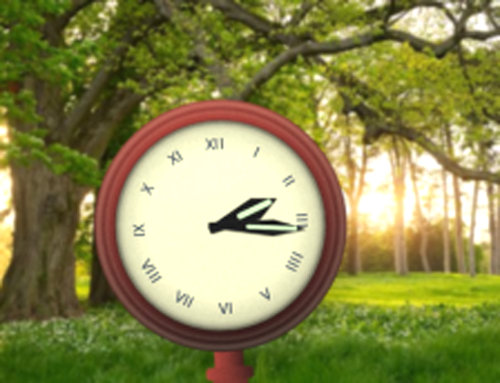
2:16
